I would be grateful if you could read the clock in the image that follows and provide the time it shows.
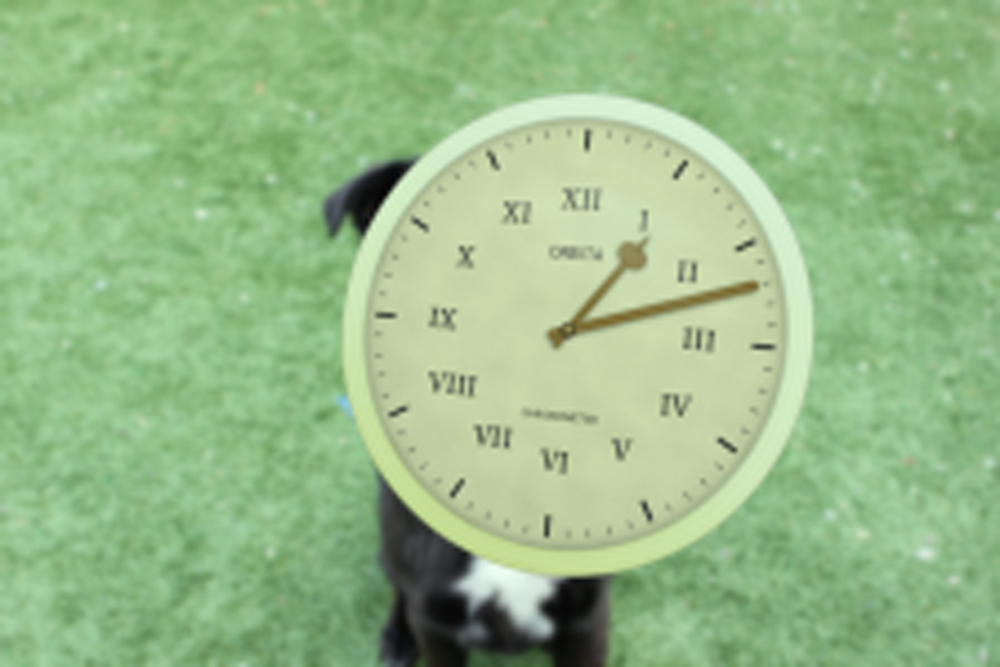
1:12
